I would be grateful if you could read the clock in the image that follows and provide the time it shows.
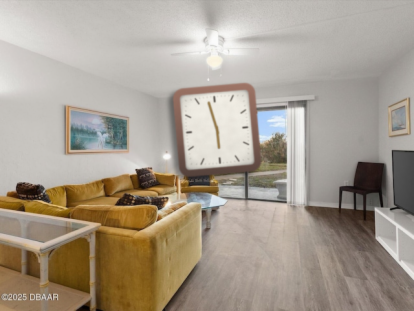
5:58
